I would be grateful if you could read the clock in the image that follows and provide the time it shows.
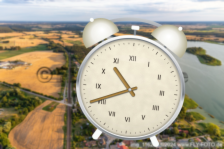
10:41
